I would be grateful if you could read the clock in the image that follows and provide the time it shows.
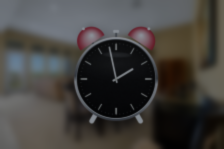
1:58
